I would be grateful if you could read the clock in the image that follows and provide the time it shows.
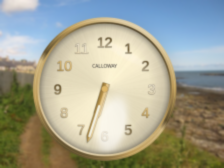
6:33
